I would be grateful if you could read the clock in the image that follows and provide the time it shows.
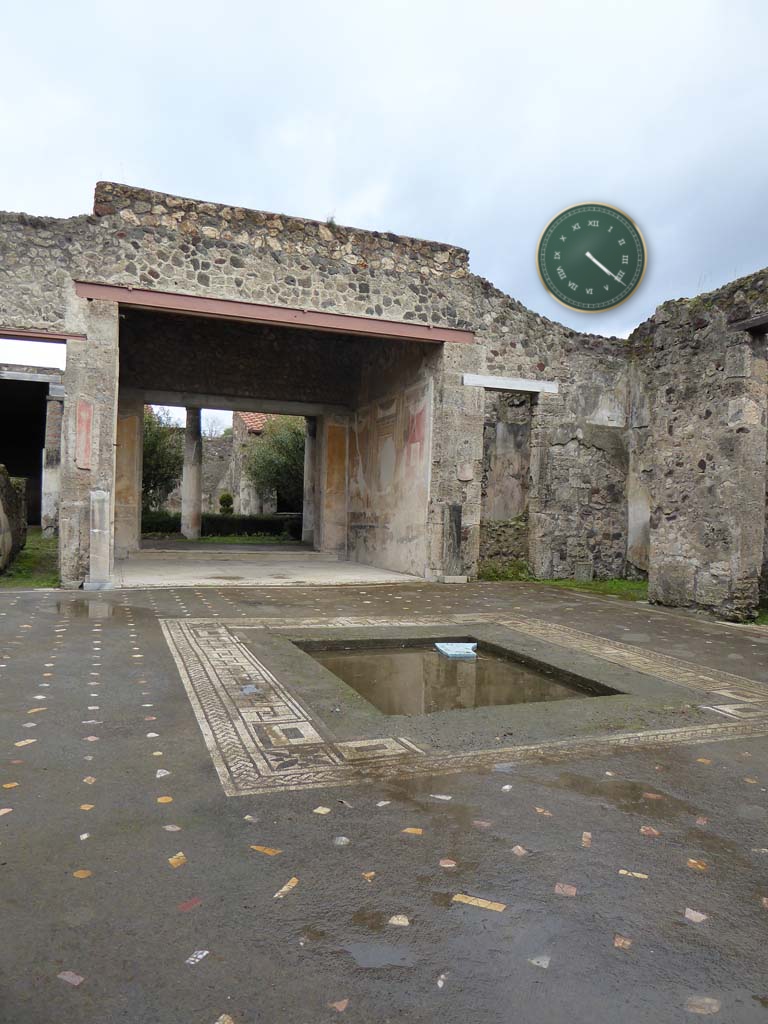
4:21
